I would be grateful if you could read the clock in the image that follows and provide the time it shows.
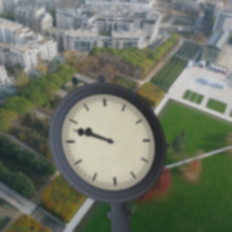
9:48
